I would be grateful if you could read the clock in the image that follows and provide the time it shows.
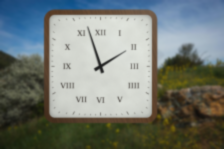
1:57
